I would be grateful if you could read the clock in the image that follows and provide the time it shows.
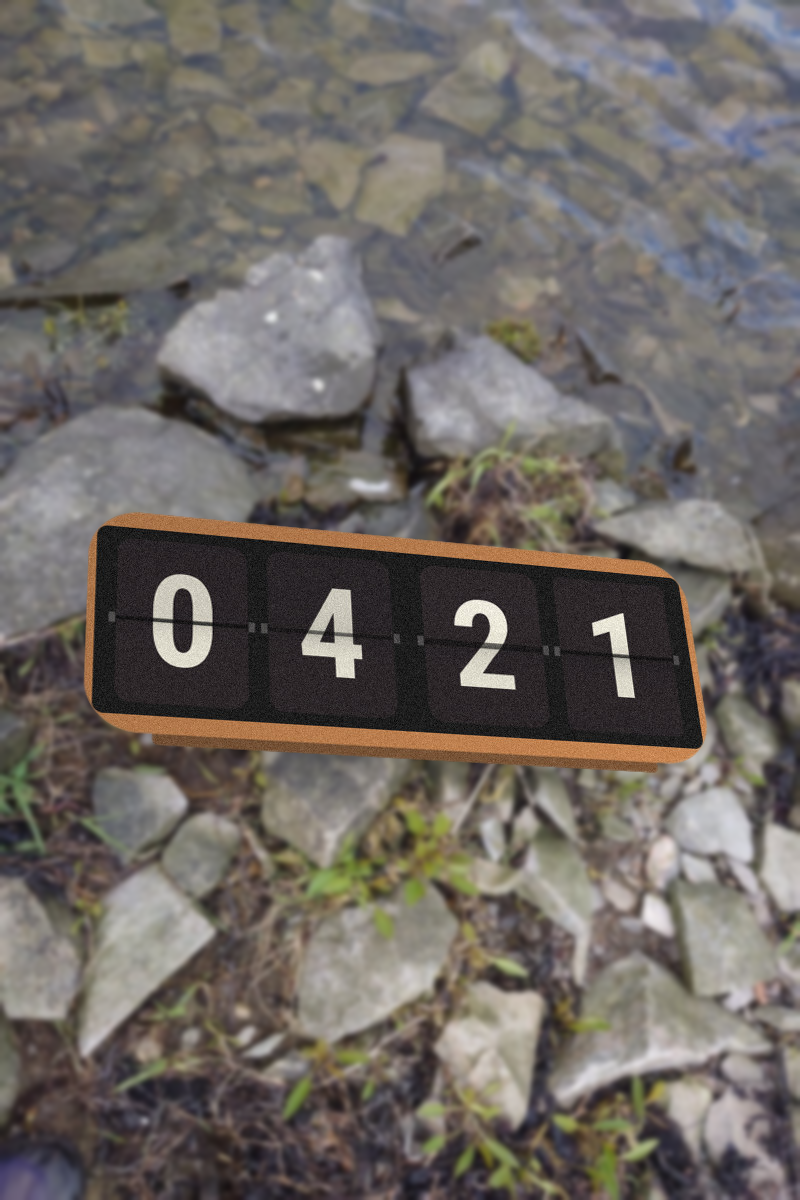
4:21
